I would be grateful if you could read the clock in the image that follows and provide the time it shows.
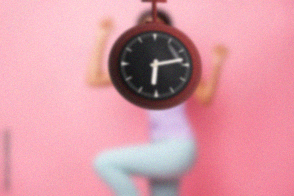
6:13
